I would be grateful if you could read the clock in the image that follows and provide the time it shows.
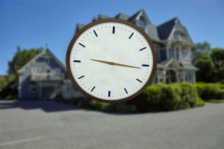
9:16
